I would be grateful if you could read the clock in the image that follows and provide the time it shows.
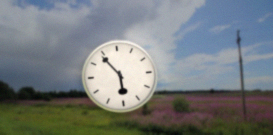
5:54
